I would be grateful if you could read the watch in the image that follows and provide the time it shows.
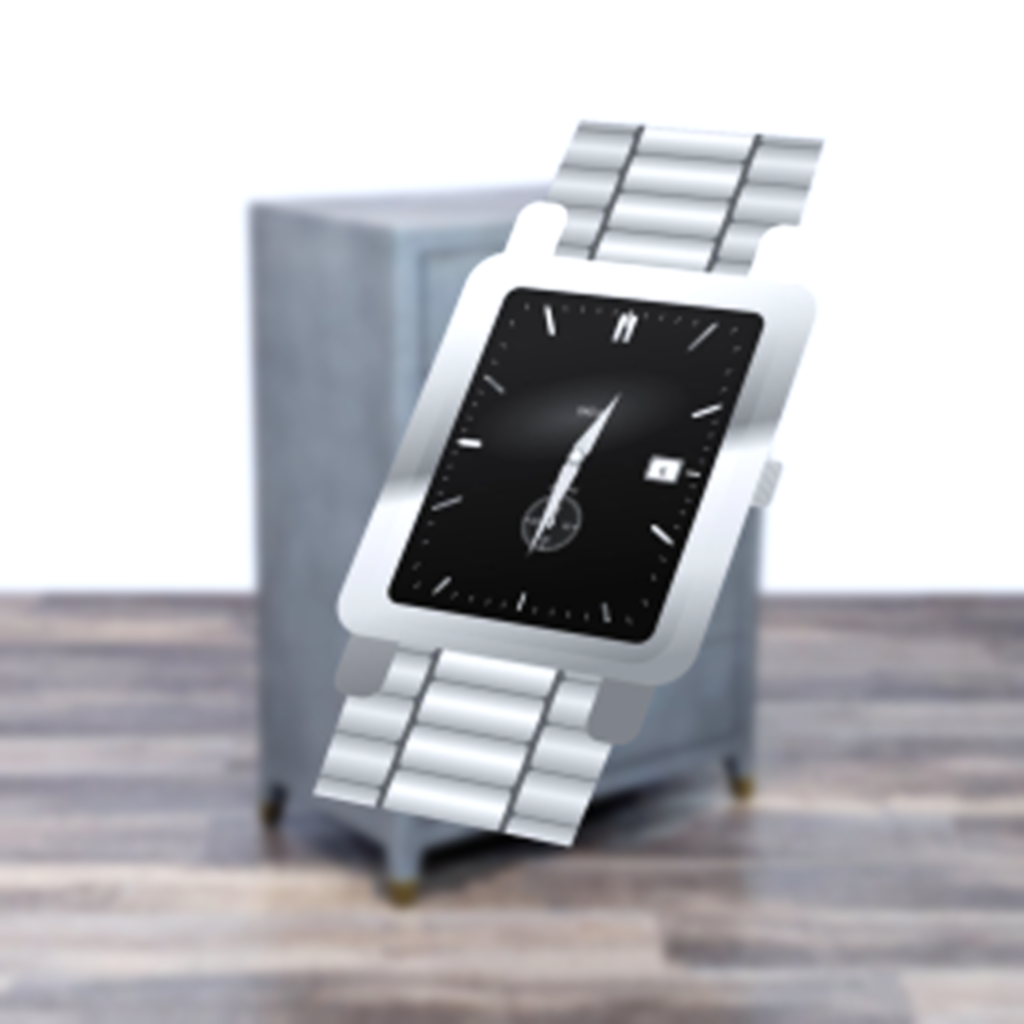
12:31
